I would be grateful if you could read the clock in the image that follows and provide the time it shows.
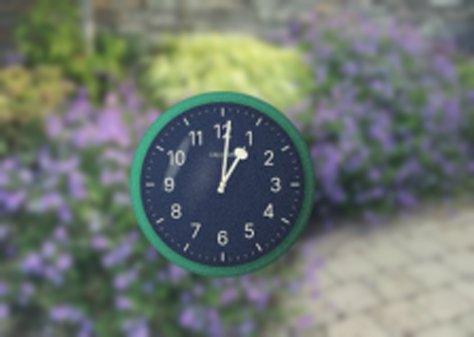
1:01
